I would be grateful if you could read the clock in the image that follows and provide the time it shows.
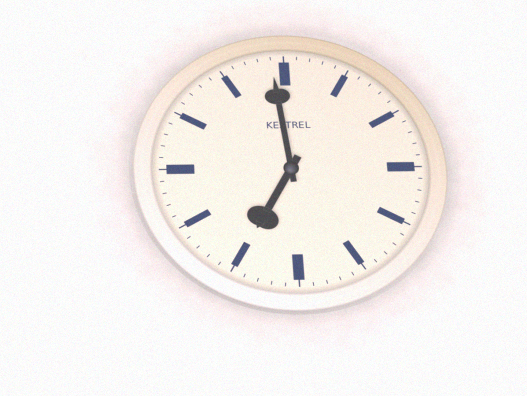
6:59
